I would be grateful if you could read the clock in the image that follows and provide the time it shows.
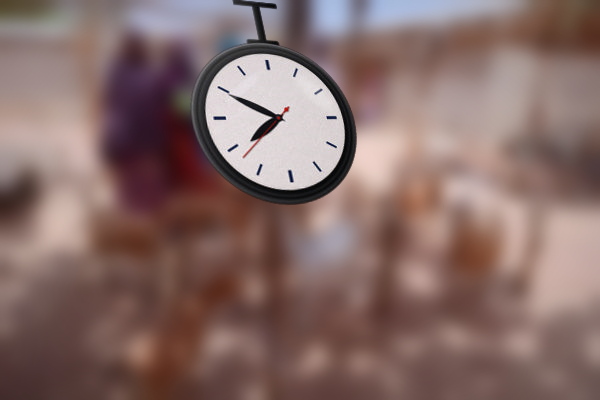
7:49:38
